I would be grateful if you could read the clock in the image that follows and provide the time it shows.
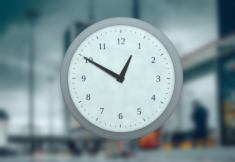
12:50
